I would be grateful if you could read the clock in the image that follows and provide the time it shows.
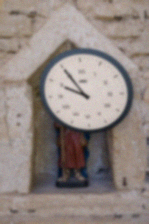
9:55
